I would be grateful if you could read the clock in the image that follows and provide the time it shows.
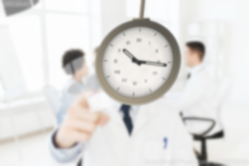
10:16
